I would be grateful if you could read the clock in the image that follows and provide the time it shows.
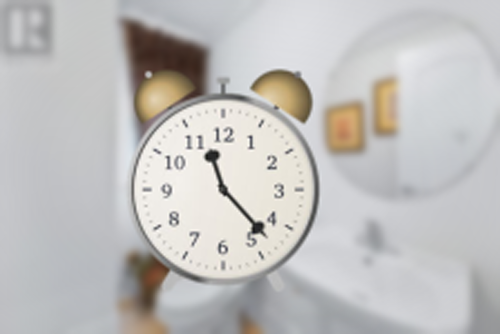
11:23
